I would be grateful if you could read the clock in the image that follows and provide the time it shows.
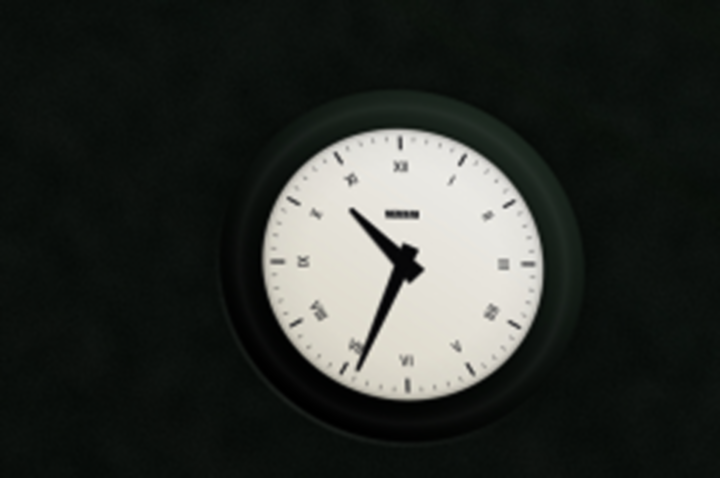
10:34
